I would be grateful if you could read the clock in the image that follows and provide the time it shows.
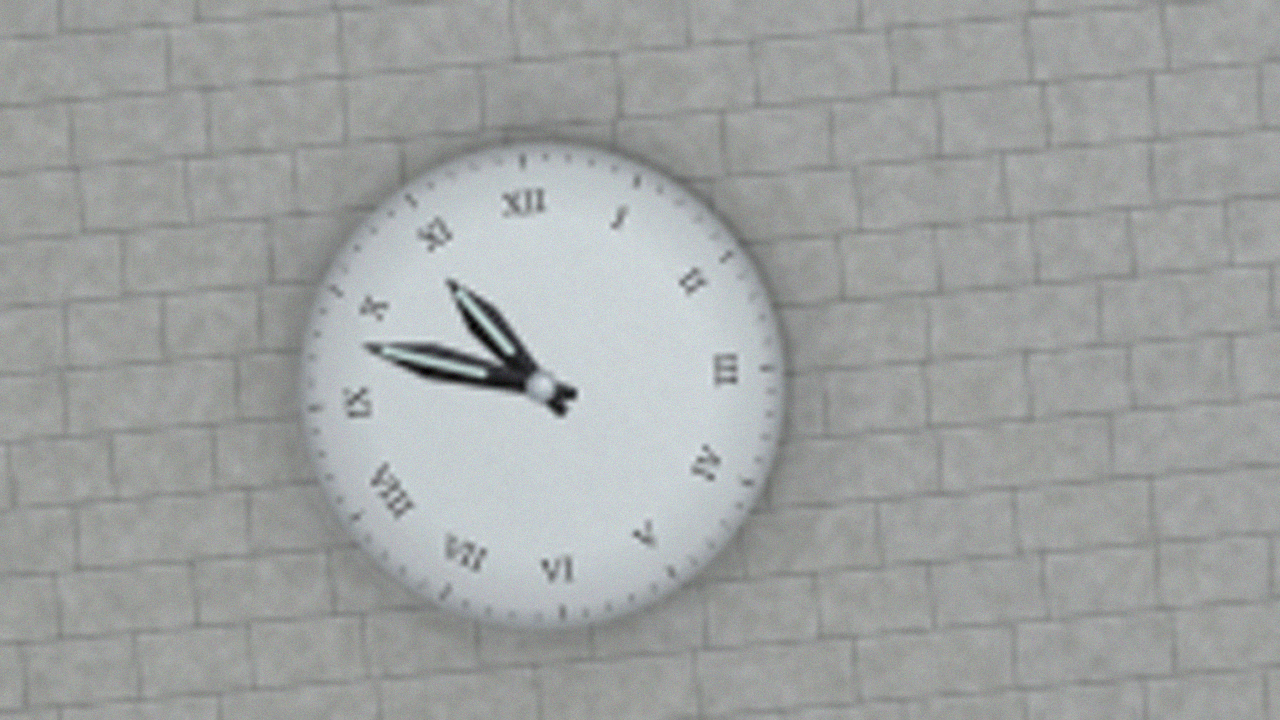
10:48
